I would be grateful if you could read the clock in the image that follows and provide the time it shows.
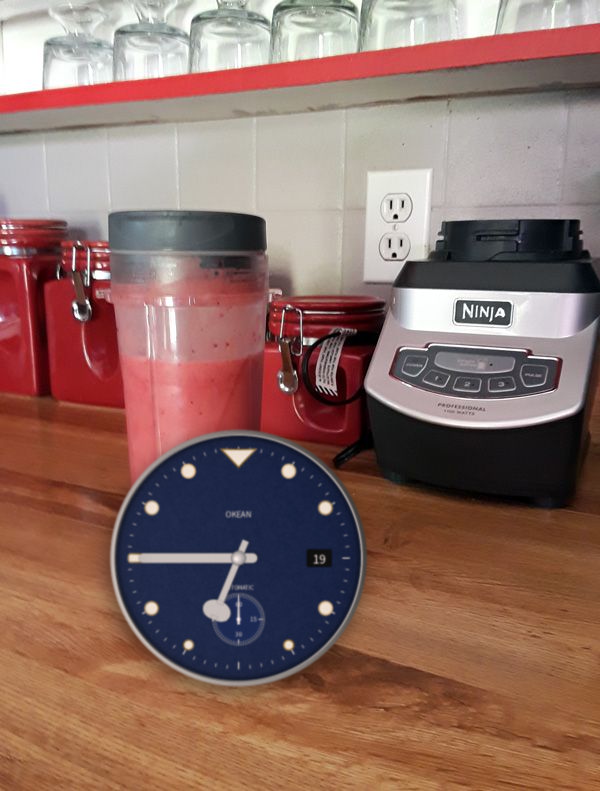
6:45
